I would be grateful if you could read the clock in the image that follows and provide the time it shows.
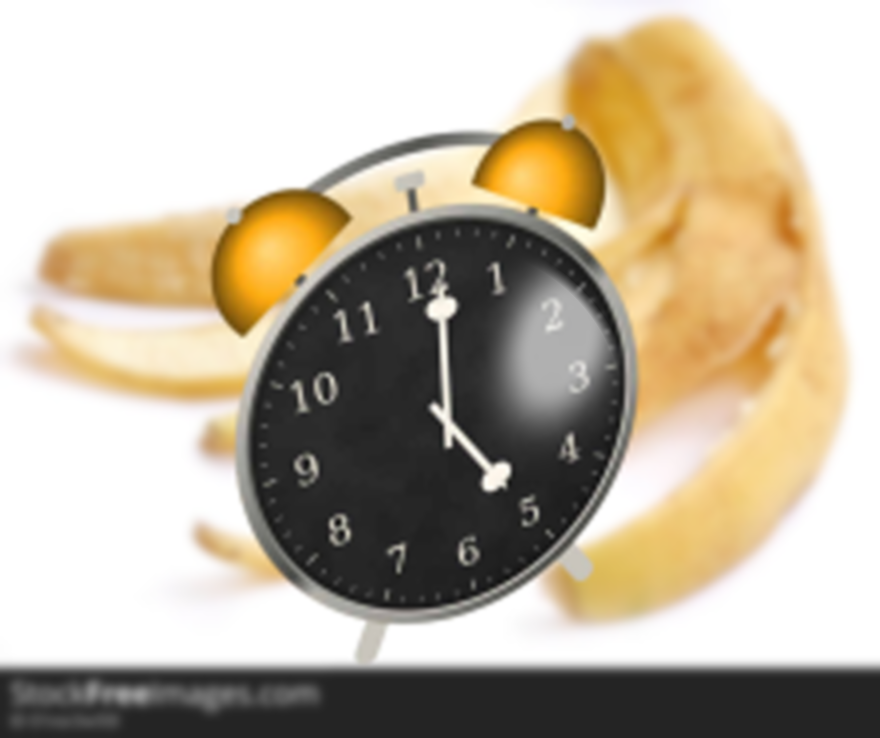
5:01
